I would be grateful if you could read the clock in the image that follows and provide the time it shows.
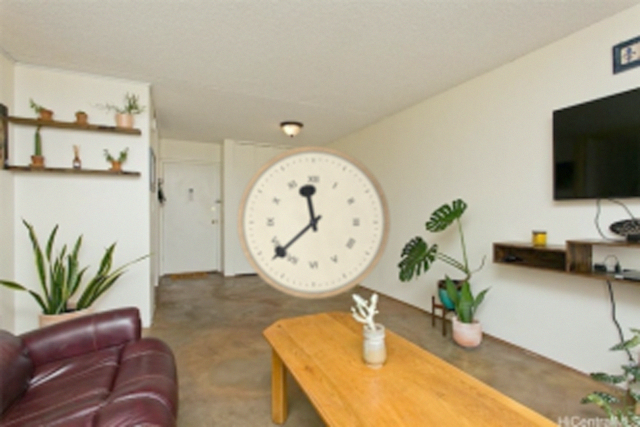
11:38
